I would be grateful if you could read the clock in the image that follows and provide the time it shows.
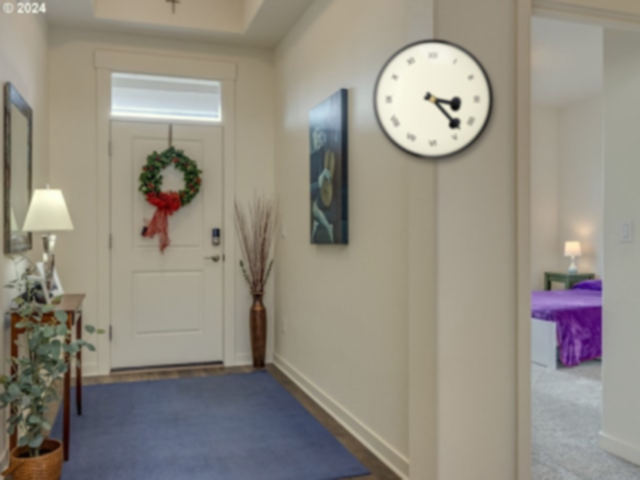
3:23
